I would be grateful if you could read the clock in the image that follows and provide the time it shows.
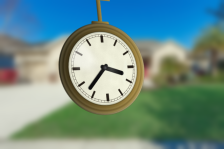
3:37
